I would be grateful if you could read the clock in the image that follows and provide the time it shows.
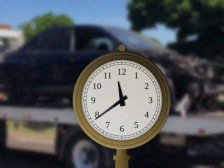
11:39
